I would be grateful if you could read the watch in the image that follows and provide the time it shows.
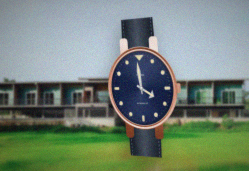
3:59
